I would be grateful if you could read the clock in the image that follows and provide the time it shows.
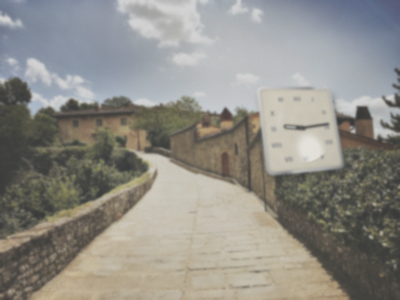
9:14
